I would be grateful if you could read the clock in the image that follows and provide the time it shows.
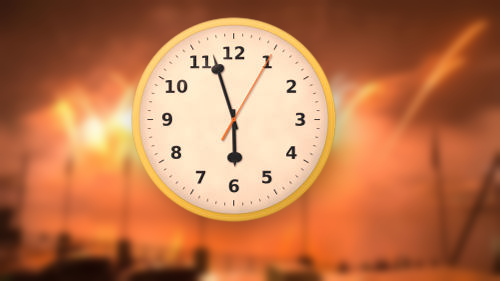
5:57:05
